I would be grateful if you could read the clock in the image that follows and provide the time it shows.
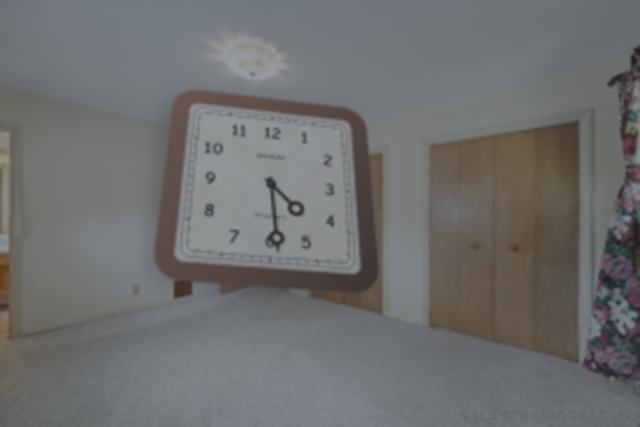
4:29
